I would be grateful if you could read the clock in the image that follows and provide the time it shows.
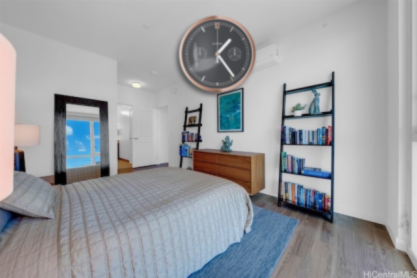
1:24
